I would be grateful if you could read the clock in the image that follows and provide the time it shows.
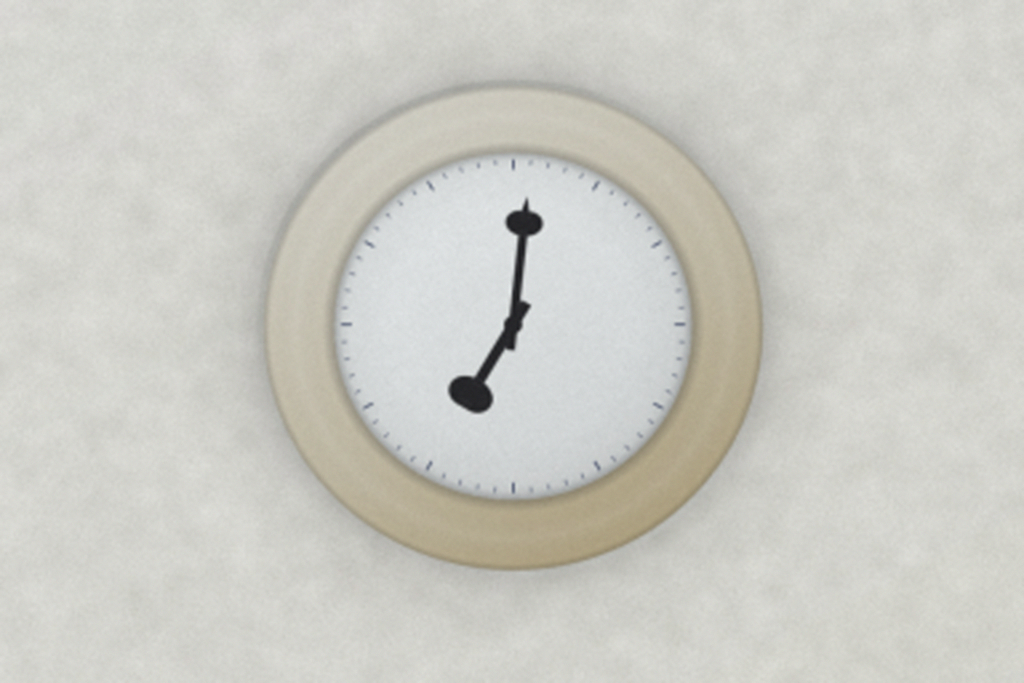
7:01
